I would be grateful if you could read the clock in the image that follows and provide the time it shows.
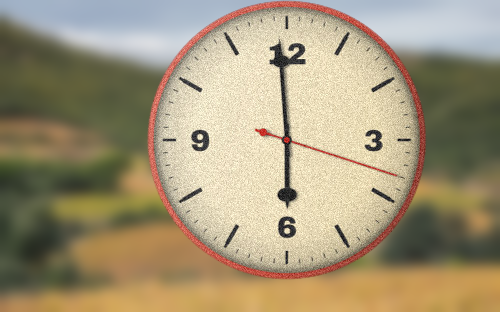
5:59:18
